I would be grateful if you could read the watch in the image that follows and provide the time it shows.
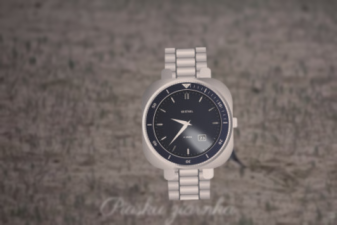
9:37
